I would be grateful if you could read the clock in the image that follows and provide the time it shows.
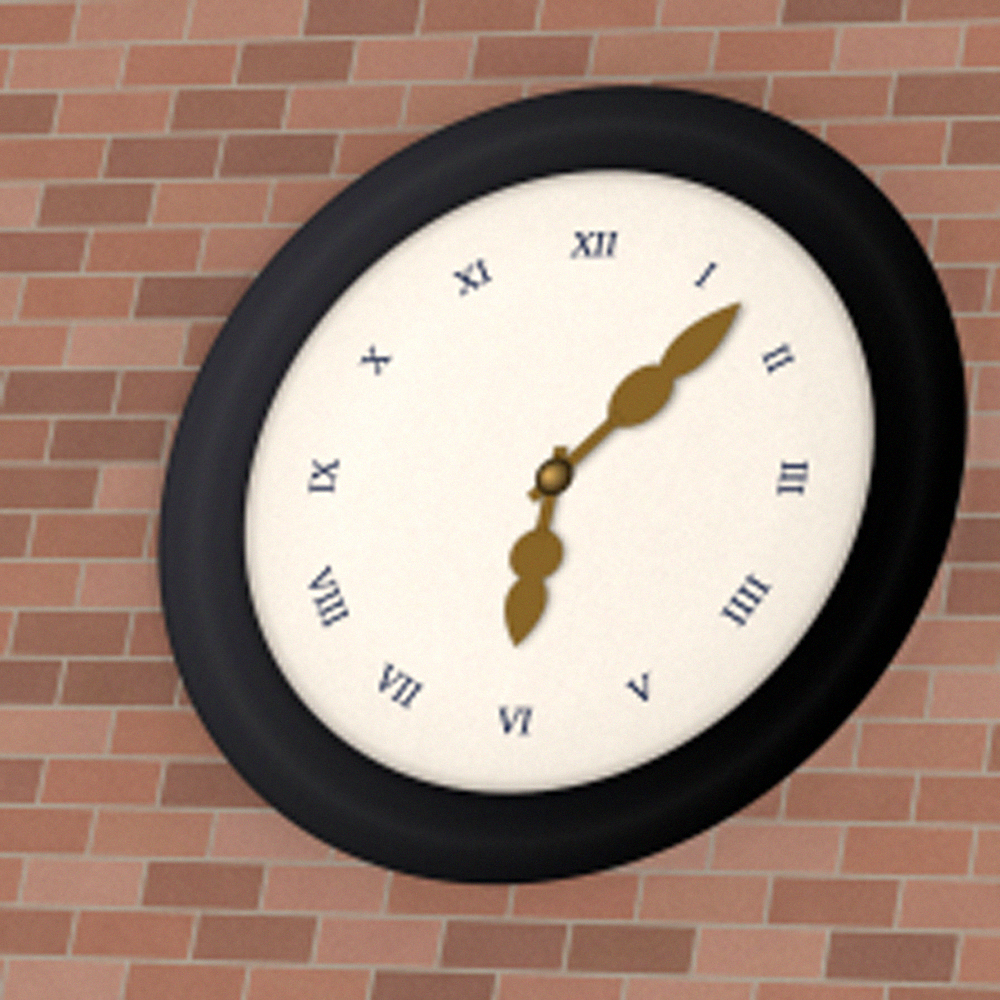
6:07
